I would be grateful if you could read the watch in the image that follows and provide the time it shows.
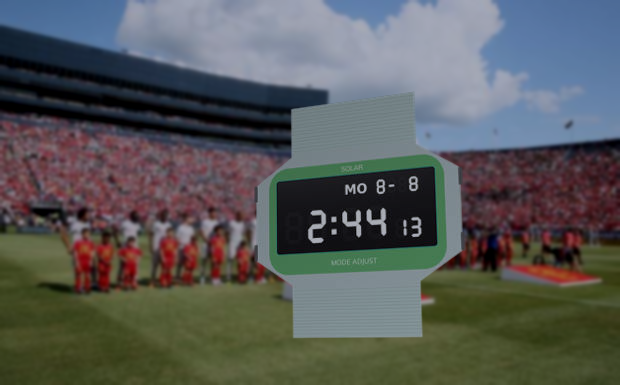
2:44:13
